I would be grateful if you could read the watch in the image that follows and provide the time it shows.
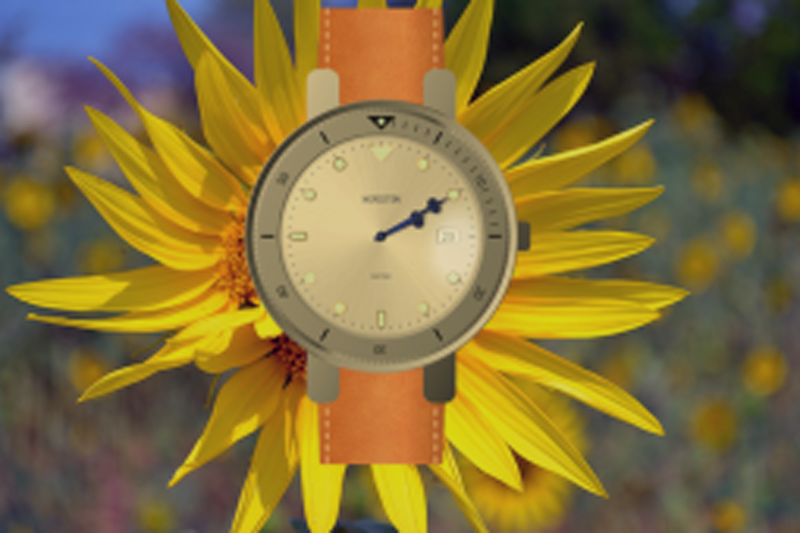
2:10
